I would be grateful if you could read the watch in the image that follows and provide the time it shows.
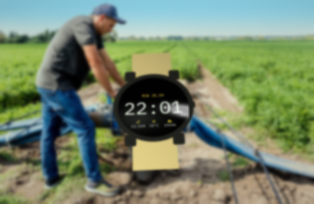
22:01
